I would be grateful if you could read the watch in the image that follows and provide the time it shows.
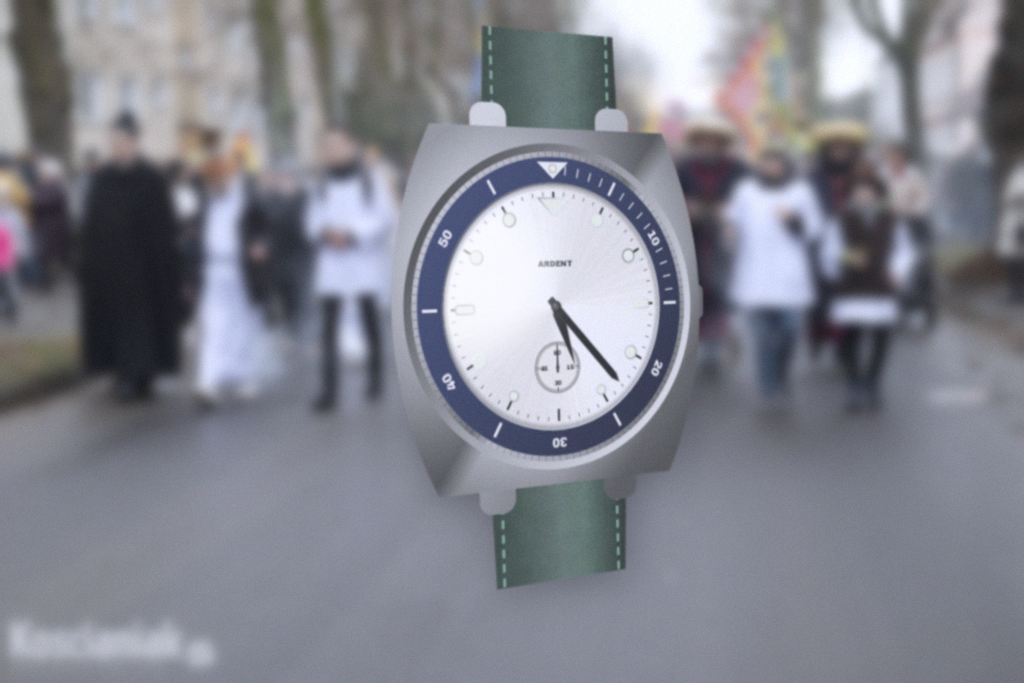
5:23
